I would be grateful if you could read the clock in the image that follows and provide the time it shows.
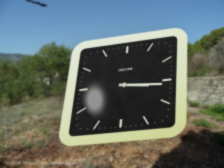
3:16
